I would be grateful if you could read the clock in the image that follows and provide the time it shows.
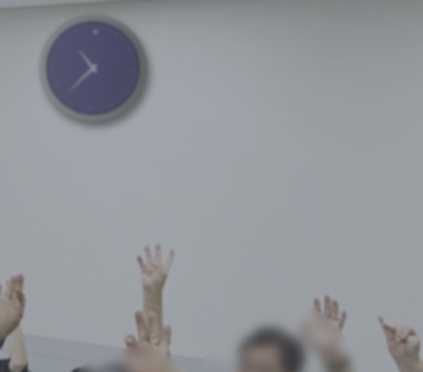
10:37
